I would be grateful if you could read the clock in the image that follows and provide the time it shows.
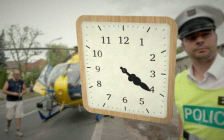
4:21
